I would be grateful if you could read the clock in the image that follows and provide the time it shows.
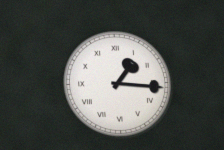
1:16
